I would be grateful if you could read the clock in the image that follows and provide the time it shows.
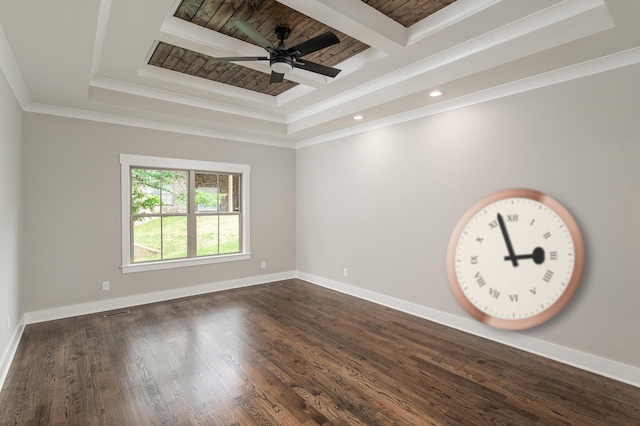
2:57
